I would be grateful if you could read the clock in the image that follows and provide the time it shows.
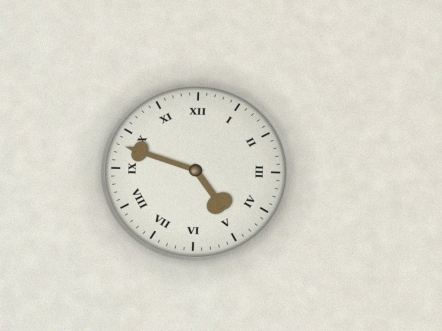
4:48
